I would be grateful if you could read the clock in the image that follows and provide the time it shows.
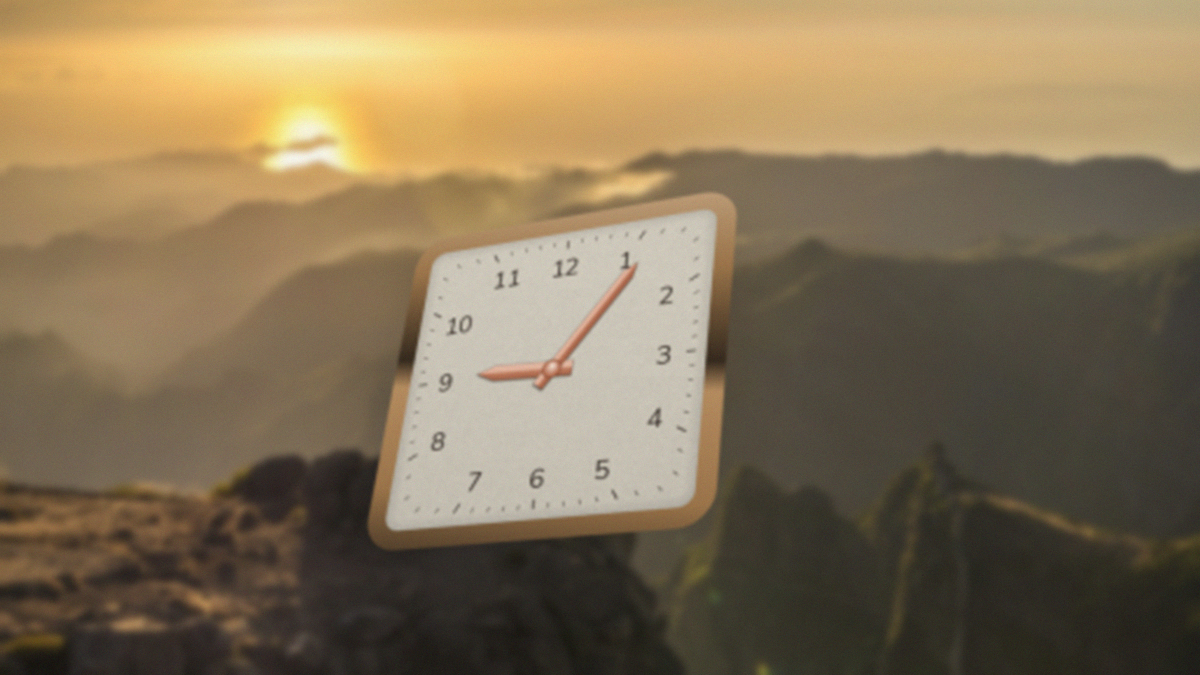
9:06
